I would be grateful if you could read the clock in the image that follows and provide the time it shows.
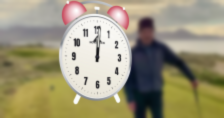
12:01
